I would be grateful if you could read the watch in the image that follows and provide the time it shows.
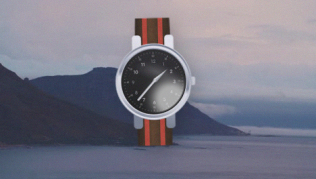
1:37
